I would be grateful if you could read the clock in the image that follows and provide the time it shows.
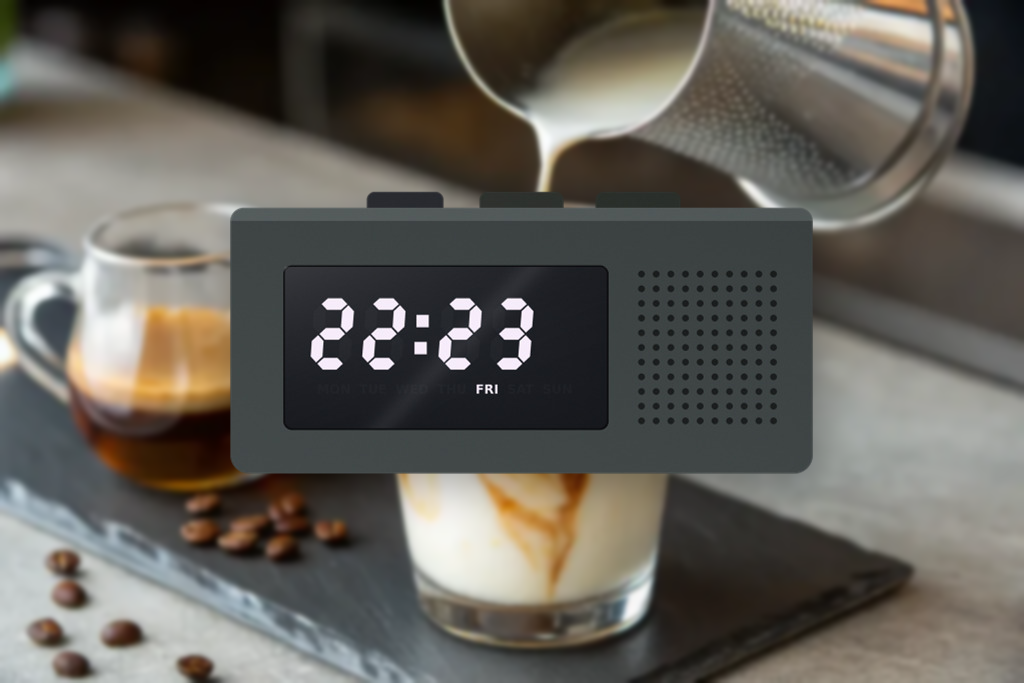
22:23
